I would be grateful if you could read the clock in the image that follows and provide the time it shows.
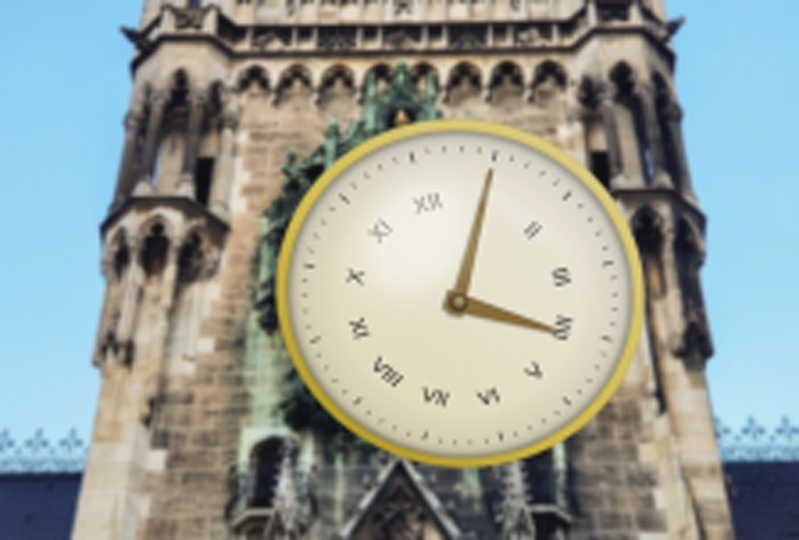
4:05
